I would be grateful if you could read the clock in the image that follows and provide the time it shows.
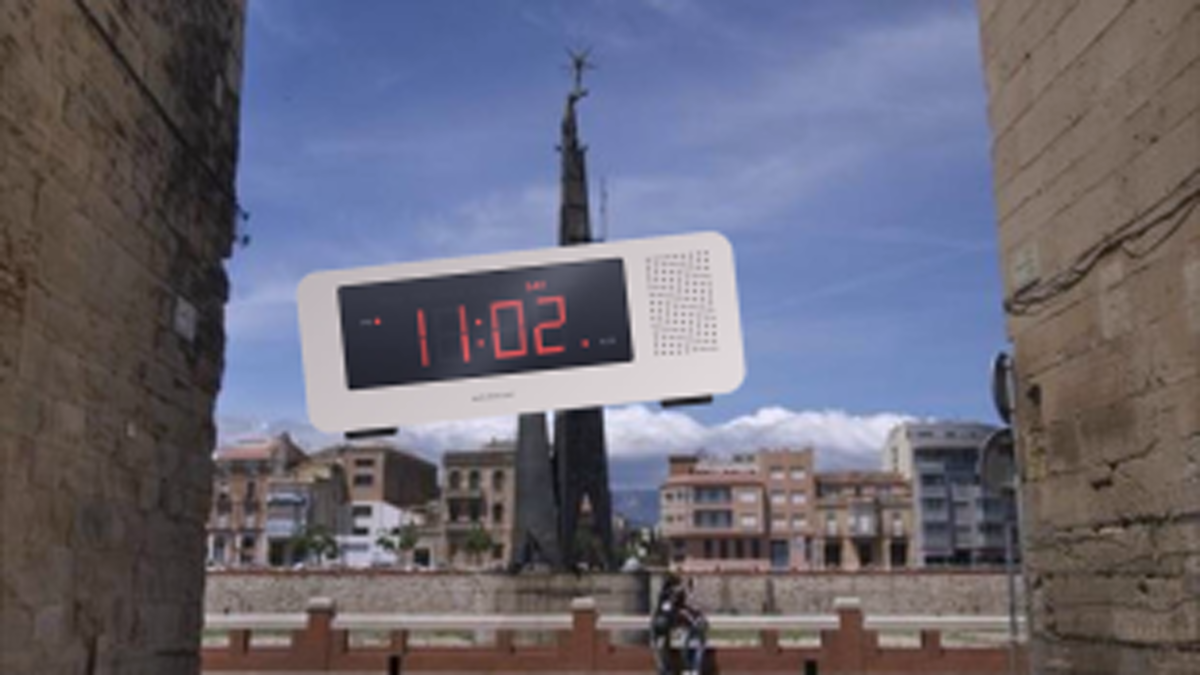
11:02
